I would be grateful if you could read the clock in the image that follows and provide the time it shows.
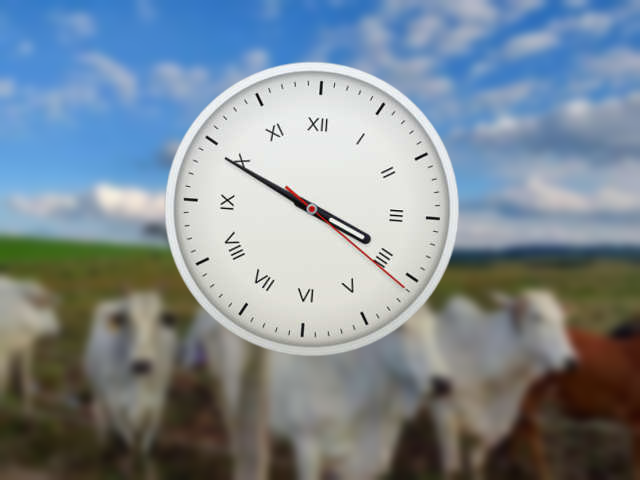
3:49:21
